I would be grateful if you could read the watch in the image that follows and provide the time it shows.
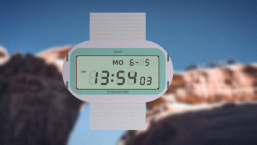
13:54:03
